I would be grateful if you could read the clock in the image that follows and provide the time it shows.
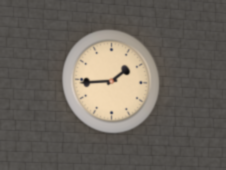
1:44
